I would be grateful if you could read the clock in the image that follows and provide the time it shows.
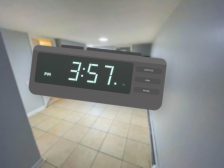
3:57
